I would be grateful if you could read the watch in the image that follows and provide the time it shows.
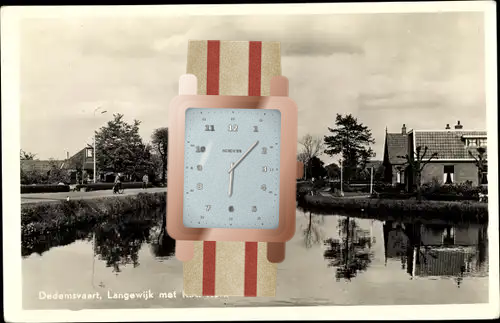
6:07
